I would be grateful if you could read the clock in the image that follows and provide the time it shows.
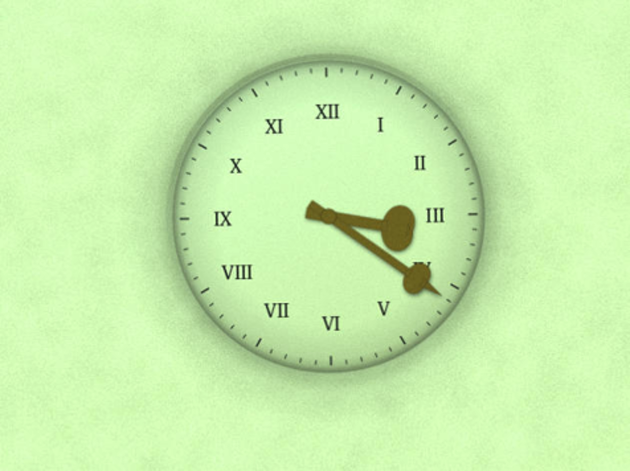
3:21
